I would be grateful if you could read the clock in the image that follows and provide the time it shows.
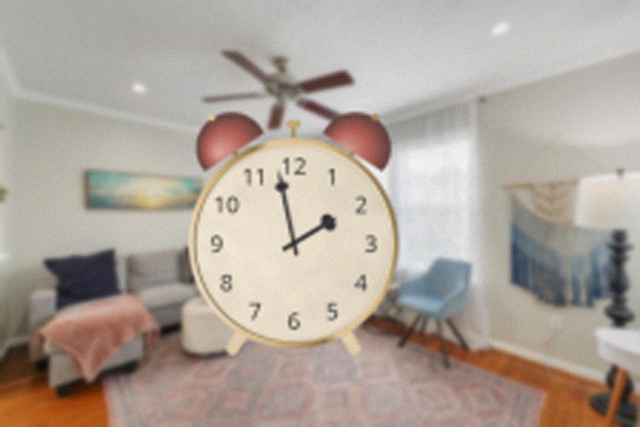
1:58
